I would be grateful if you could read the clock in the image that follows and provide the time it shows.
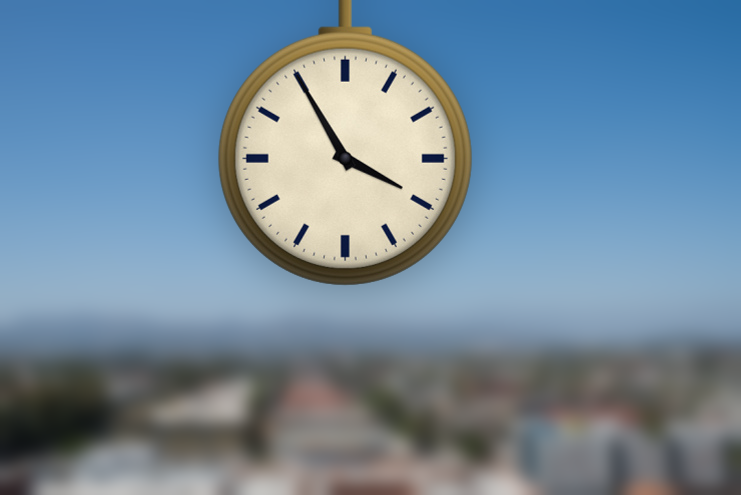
3:55
